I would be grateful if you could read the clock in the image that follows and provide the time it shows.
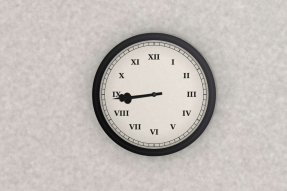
8:44
